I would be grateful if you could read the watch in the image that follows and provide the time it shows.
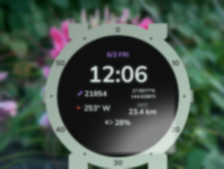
12:06
